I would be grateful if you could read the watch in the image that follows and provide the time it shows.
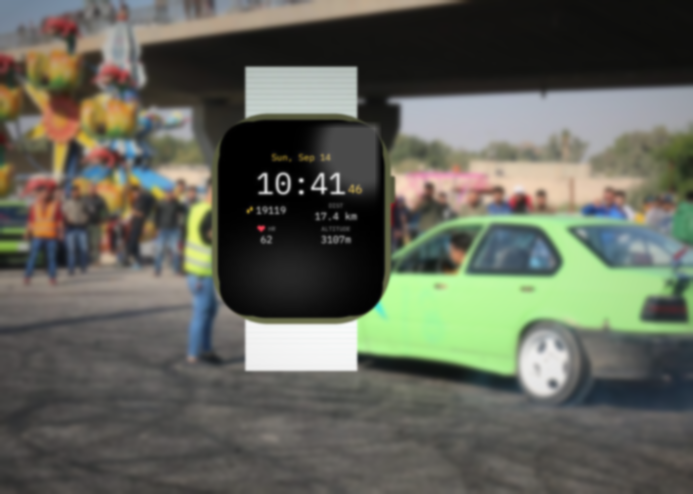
10:41:46
